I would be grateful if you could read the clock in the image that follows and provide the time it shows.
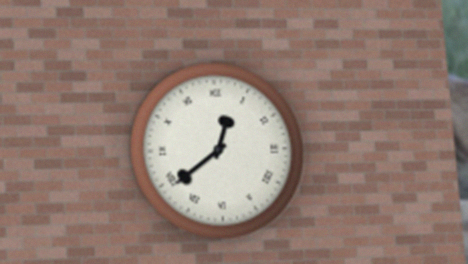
12:39
